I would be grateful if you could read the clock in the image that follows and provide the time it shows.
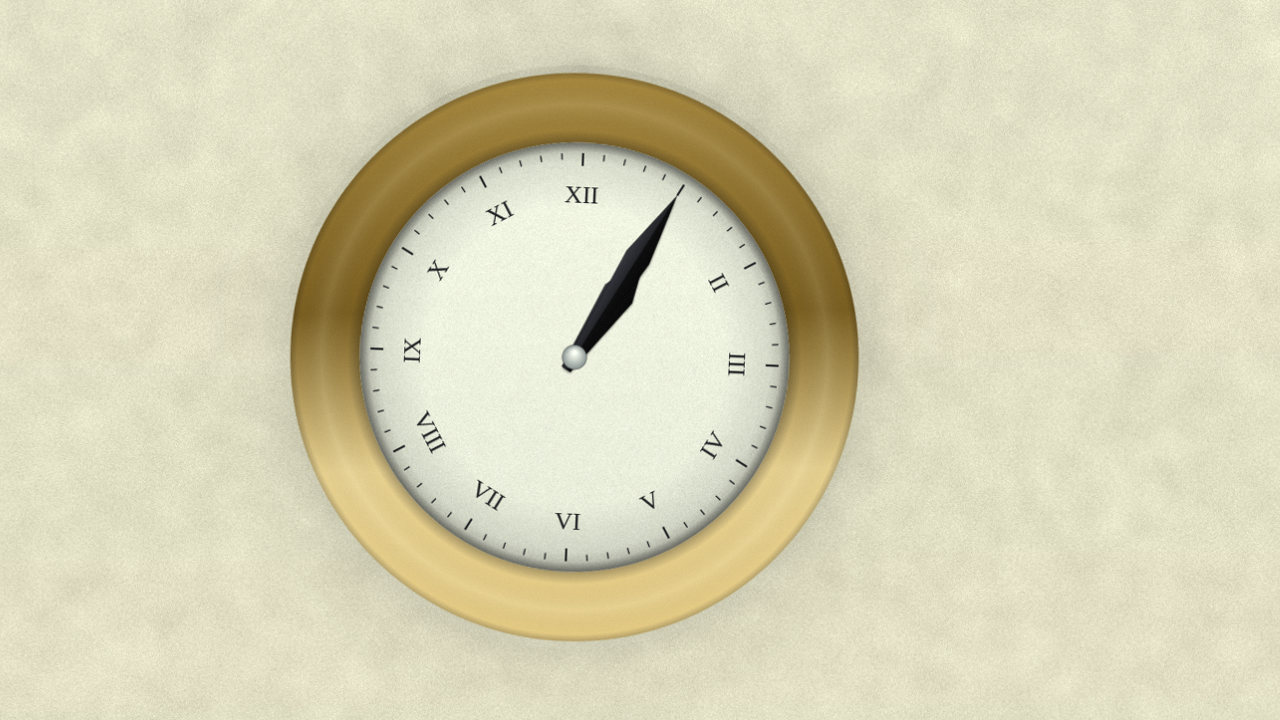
1:05
